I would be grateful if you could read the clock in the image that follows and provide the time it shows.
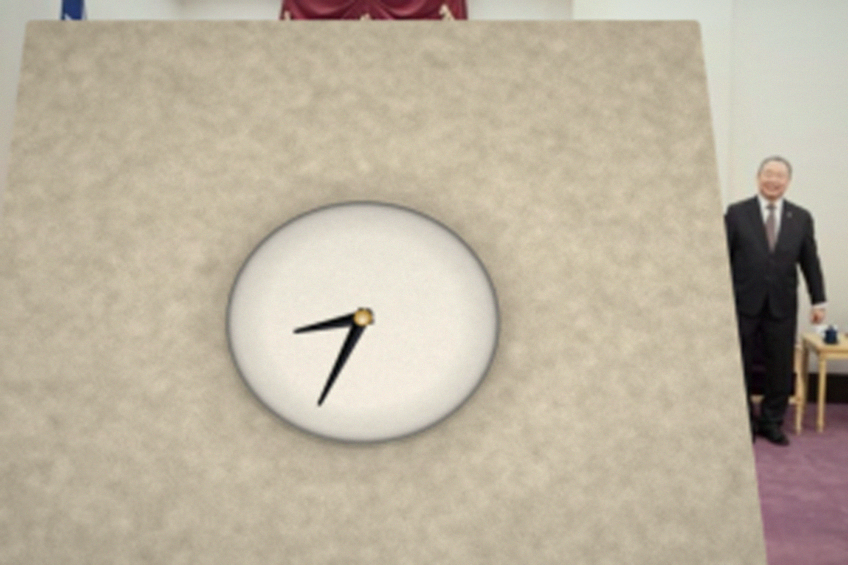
8:34
